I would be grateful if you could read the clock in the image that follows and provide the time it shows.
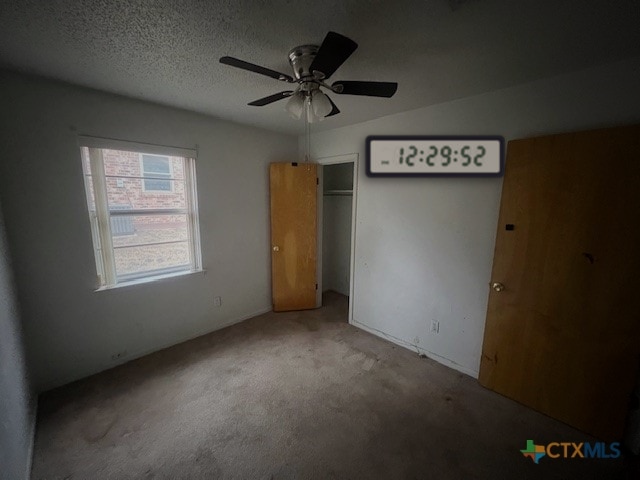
12:29:52
